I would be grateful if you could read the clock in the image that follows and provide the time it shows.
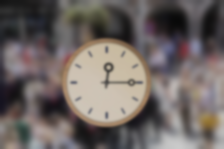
12:15
